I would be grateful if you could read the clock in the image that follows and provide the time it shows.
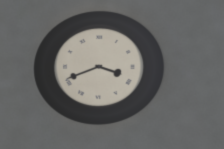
3:41
